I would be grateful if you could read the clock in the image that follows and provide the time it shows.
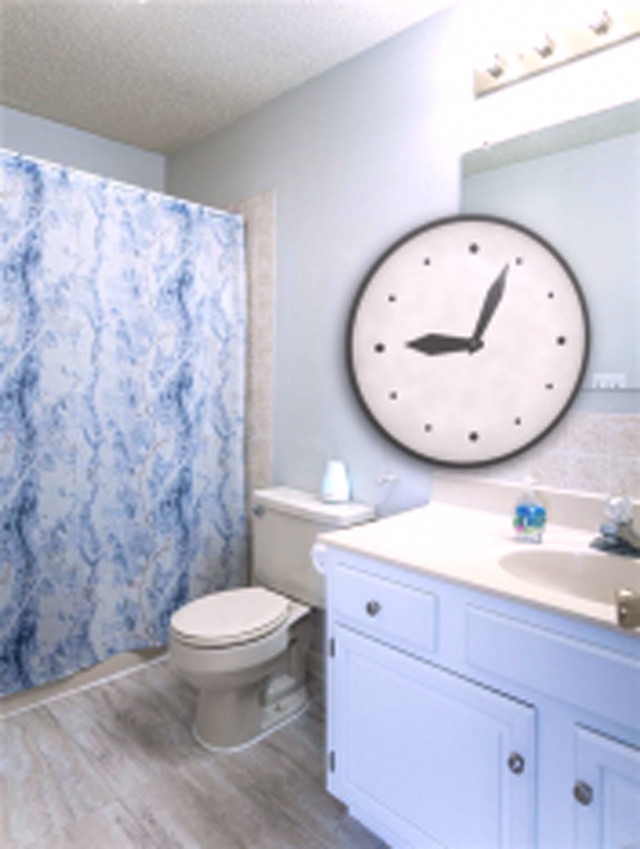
9:04
